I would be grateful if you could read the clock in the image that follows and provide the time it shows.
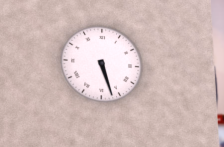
5:27
